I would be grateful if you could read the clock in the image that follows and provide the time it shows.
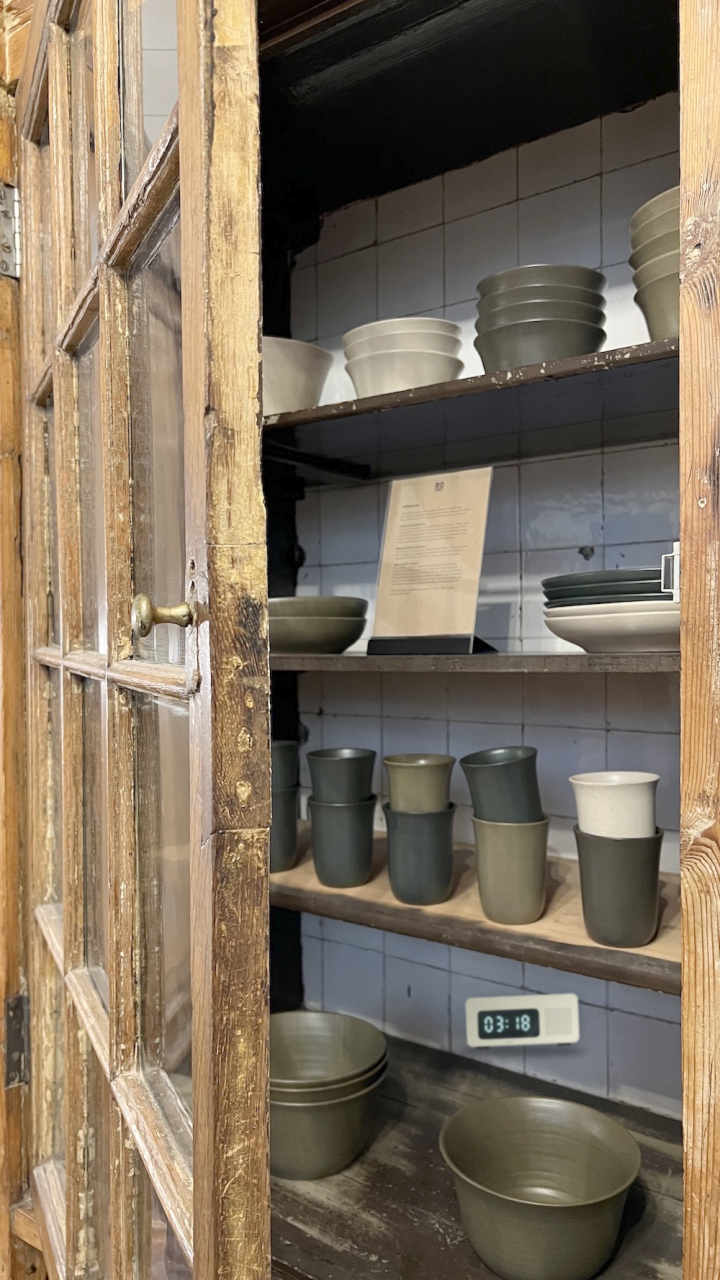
3:18
